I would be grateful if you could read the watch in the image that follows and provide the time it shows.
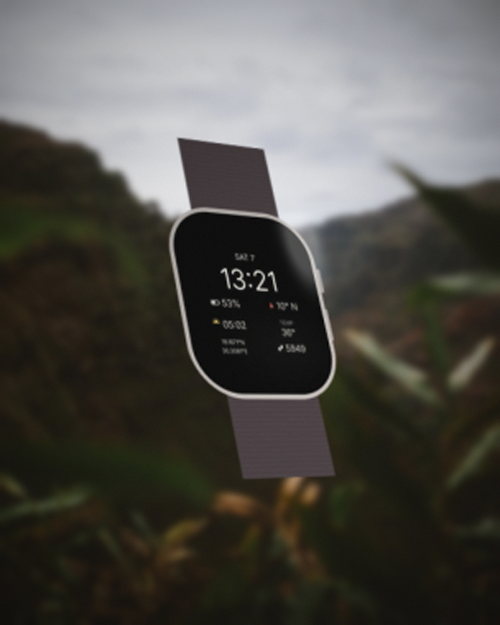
13:21
